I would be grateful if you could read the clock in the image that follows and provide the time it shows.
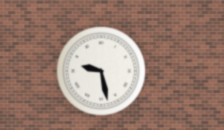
9:28
